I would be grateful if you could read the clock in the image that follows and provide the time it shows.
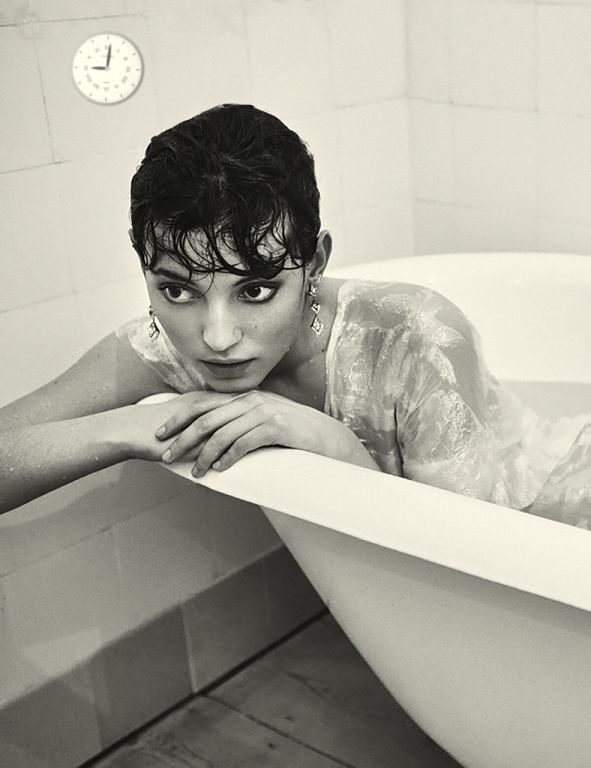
9:01
